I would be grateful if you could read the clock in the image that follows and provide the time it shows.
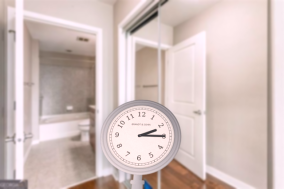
2:15
